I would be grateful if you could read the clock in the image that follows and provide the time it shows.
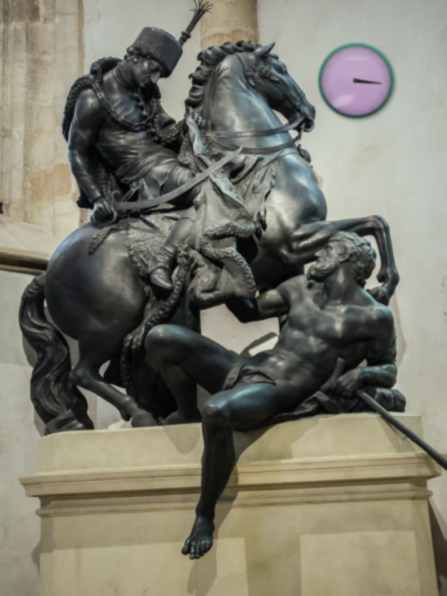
3:16
